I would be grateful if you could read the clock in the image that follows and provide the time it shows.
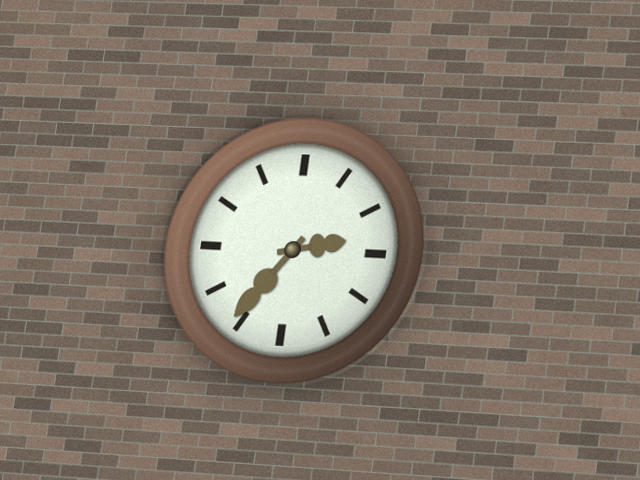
2:36
